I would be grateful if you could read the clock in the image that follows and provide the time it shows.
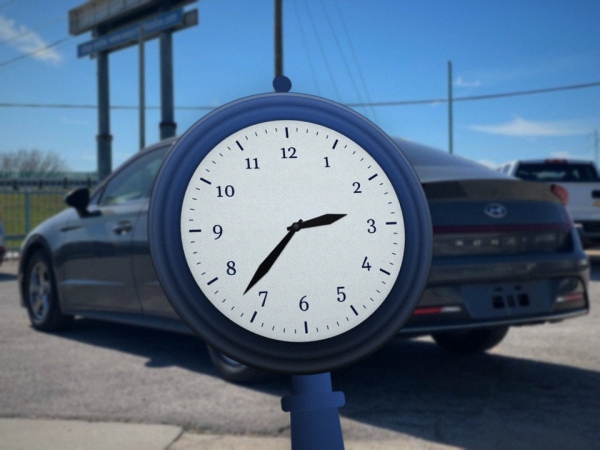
2:37
